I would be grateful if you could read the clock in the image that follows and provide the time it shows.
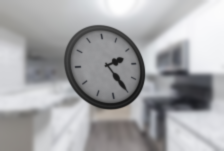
2:25
